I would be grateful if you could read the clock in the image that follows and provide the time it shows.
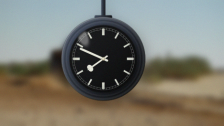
7:49
